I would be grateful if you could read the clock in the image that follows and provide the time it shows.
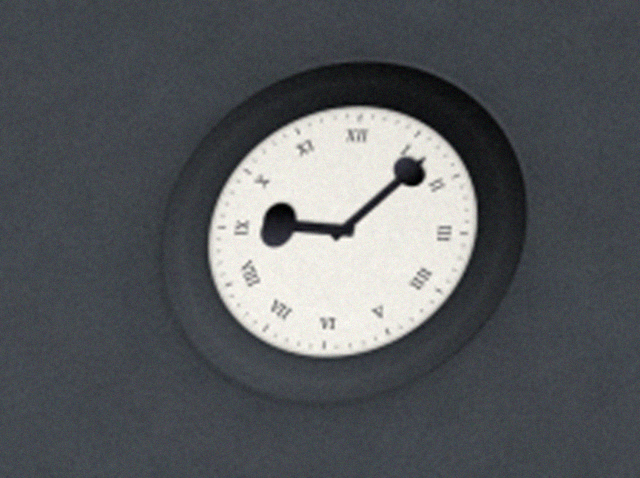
9:07
